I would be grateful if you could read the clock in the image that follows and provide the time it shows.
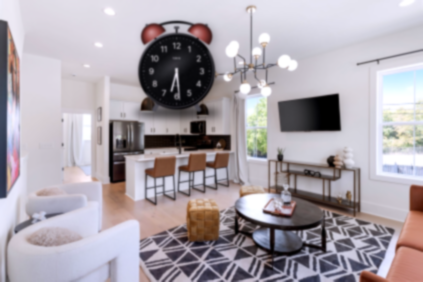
6:29
